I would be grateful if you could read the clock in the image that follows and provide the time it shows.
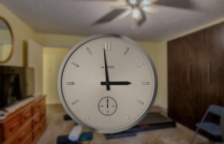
2:59
